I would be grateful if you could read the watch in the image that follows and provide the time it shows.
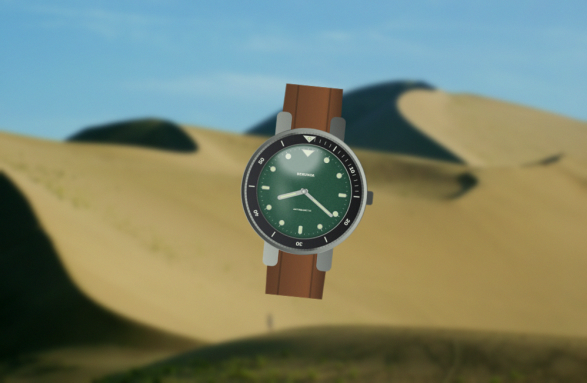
8:21
